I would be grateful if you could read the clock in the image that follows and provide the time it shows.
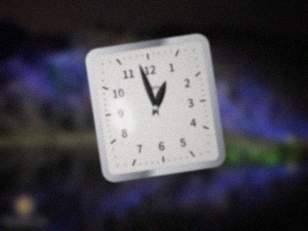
12:58
